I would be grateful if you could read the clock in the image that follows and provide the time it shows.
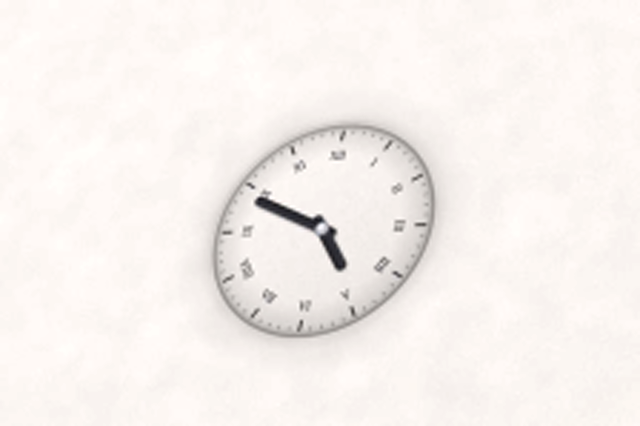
4:49
